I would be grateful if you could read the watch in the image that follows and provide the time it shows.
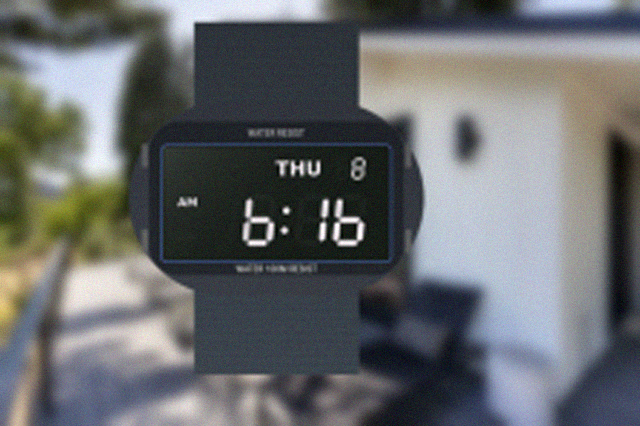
6:16
